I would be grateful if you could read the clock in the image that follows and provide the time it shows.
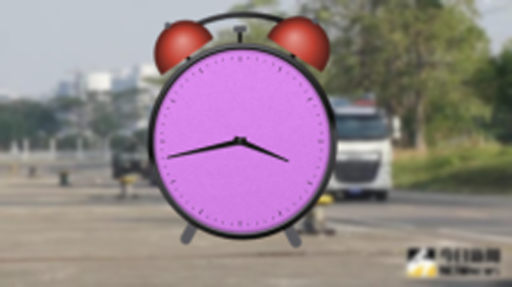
3:43
